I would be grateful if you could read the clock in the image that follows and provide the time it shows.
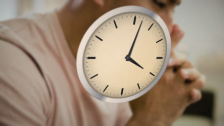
4:02
